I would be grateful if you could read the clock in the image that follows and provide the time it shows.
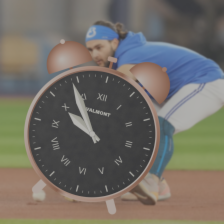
9:54
